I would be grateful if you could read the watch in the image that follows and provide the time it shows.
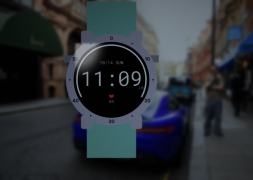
11:09
